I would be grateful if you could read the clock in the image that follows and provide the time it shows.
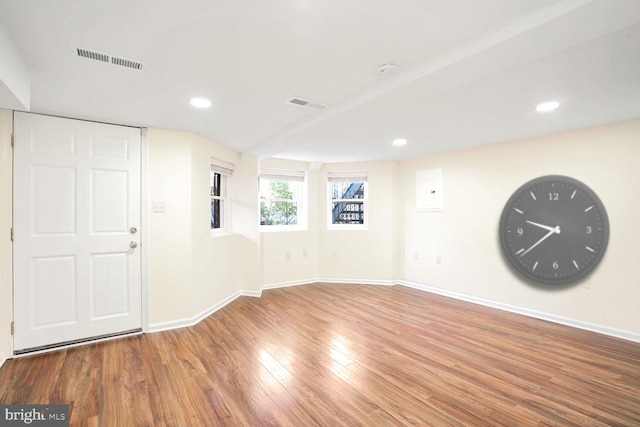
9:39
